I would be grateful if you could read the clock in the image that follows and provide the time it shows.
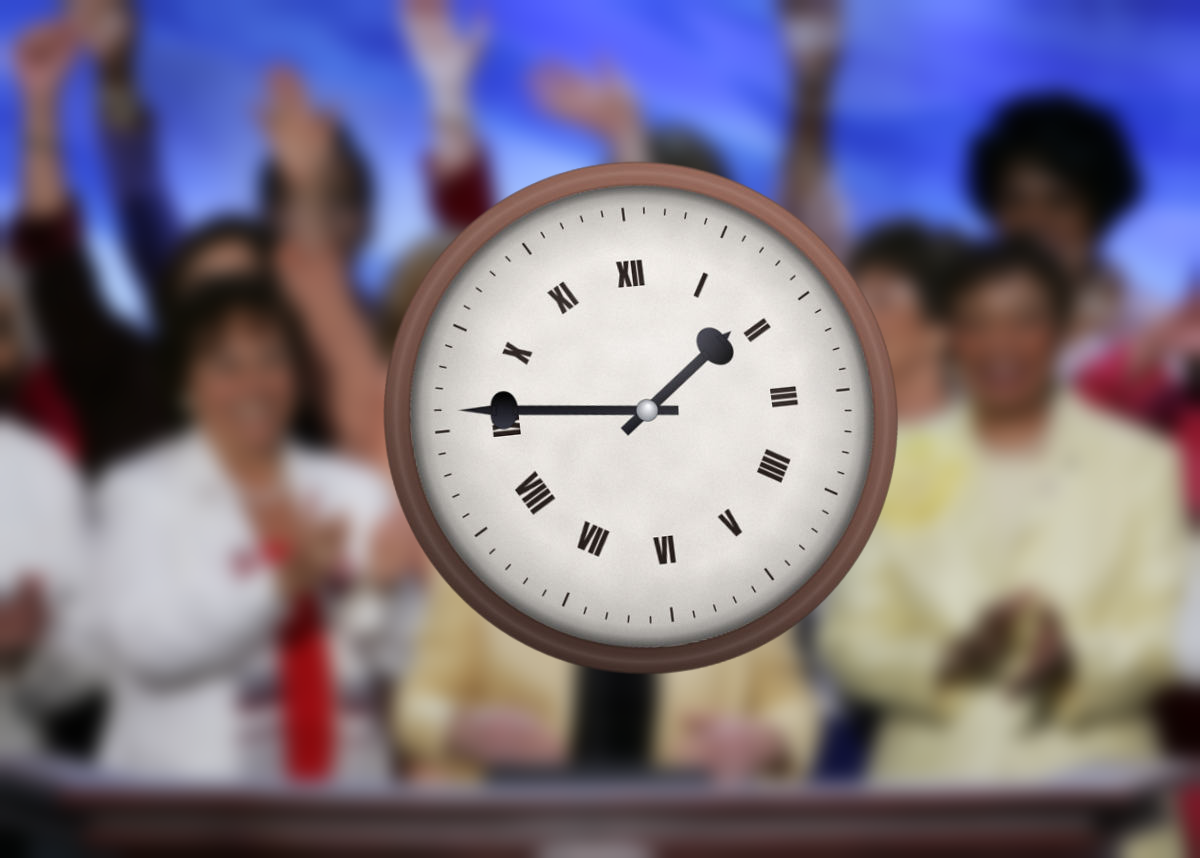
1:46
